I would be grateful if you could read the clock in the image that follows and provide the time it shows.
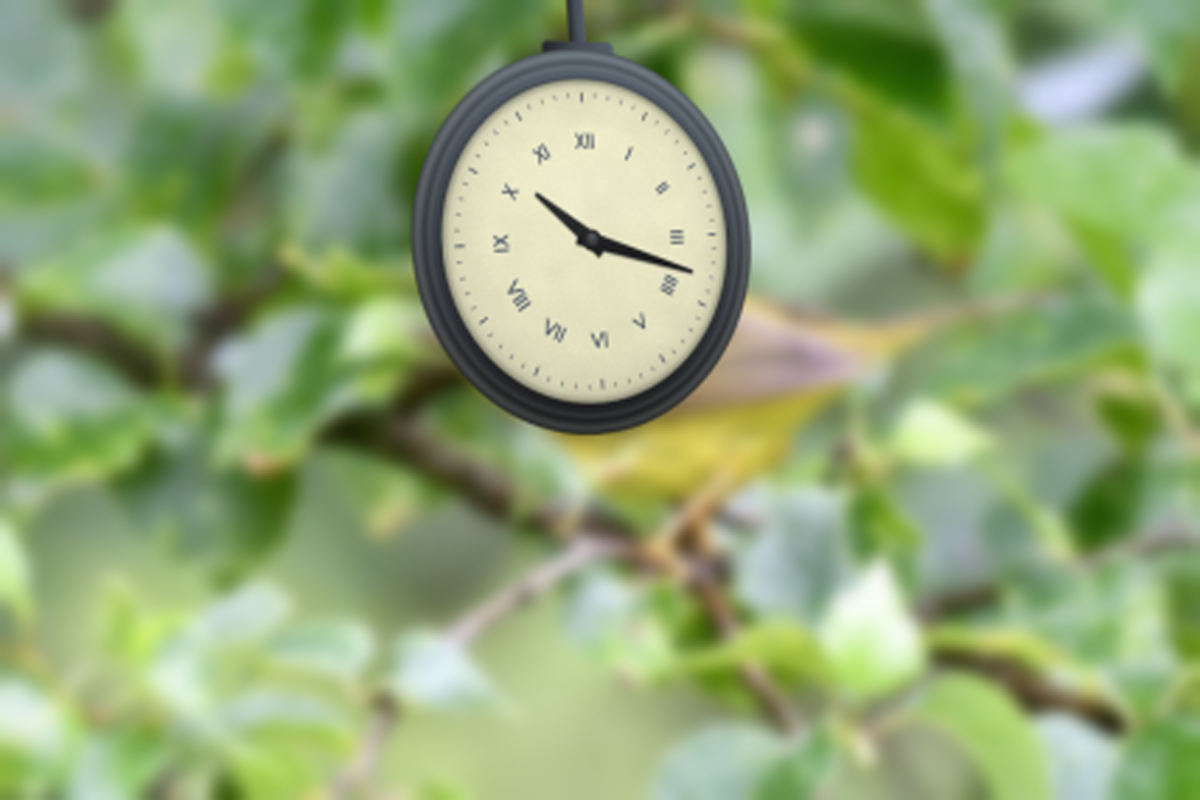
10:18
